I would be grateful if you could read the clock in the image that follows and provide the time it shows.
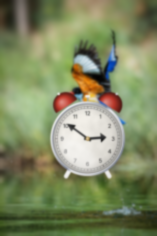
2:51
